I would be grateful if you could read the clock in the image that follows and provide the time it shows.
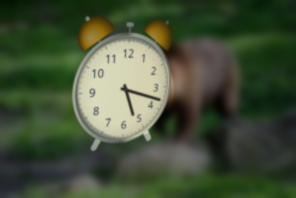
5:18
